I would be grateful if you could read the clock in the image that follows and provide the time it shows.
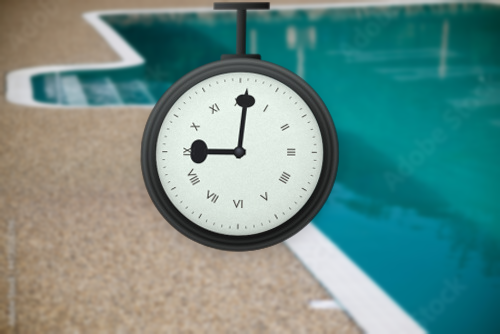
9:01
